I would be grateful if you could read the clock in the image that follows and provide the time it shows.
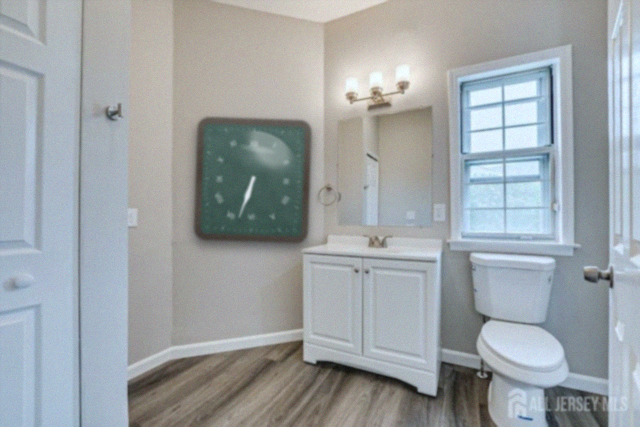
6:33
